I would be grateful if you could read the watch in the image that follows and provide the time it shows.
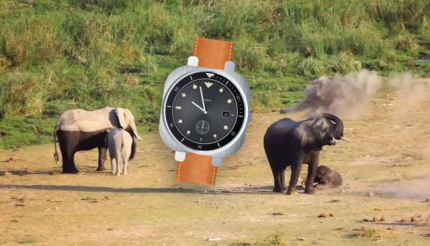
9:57
